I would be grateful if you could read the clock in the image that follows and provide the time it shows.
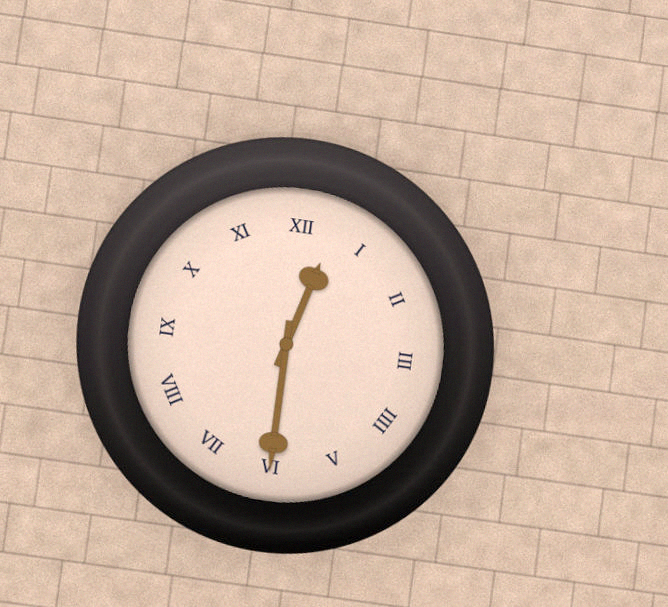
12:30
